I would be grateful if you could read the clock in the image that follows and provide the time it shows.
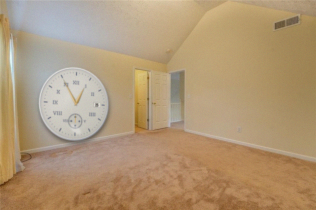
12:55
